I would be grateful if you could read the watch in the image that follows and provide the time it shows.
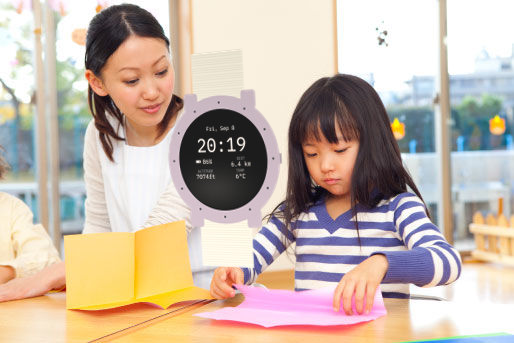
20:19
